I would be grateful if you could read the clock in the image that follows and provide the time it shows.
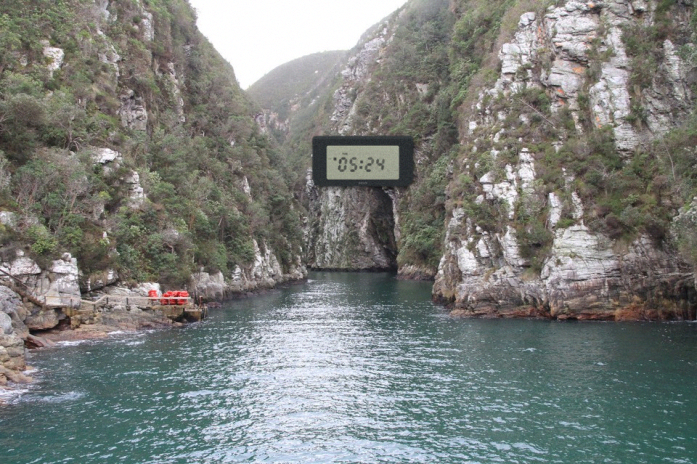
5:24
